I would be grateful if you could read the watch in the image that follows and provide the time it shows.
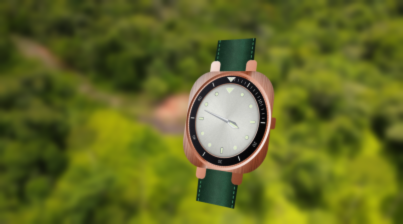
3:48
